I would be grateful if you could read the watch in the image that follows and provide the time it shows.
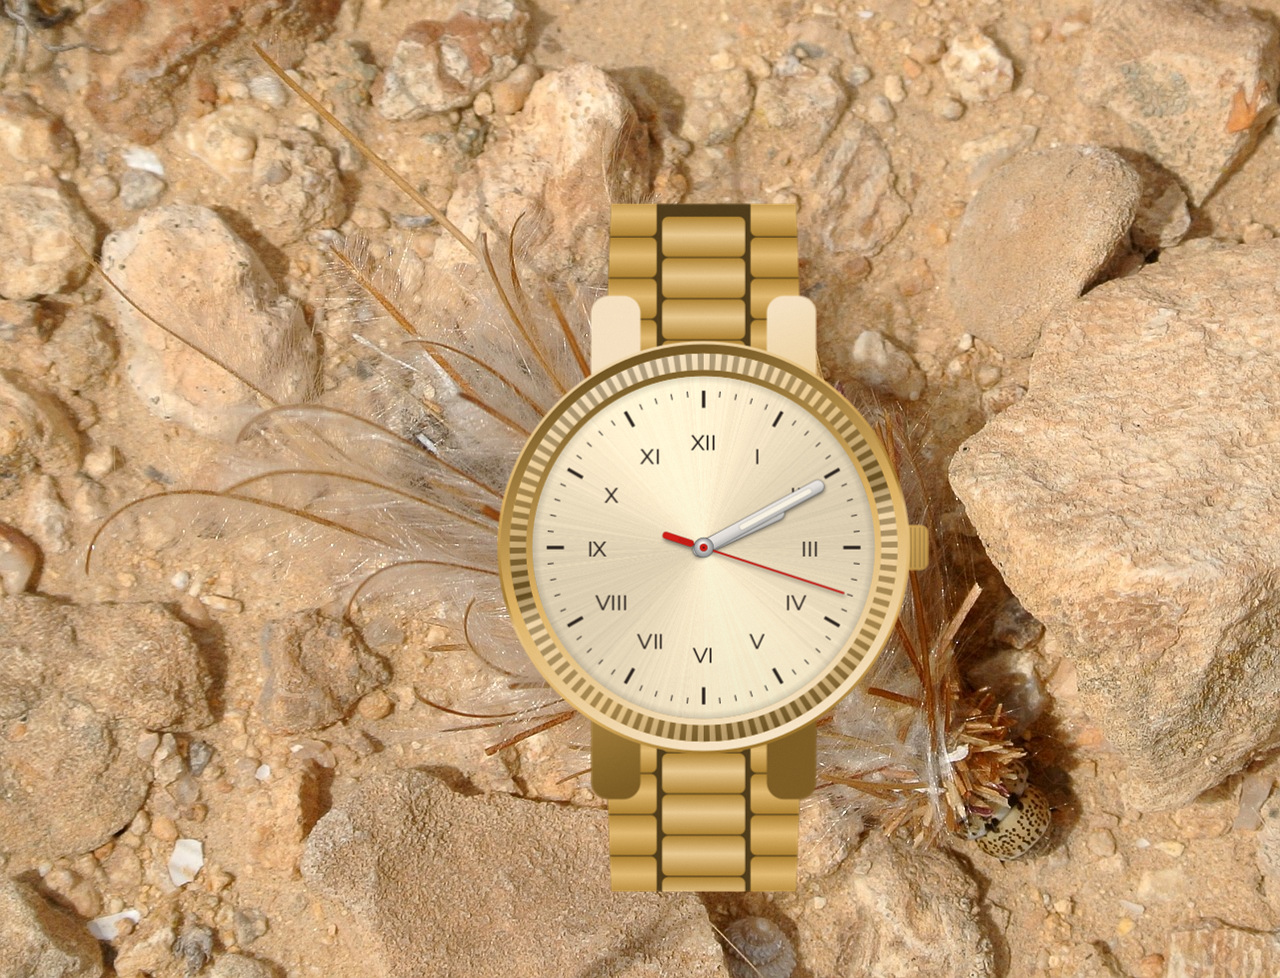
2:10:18
